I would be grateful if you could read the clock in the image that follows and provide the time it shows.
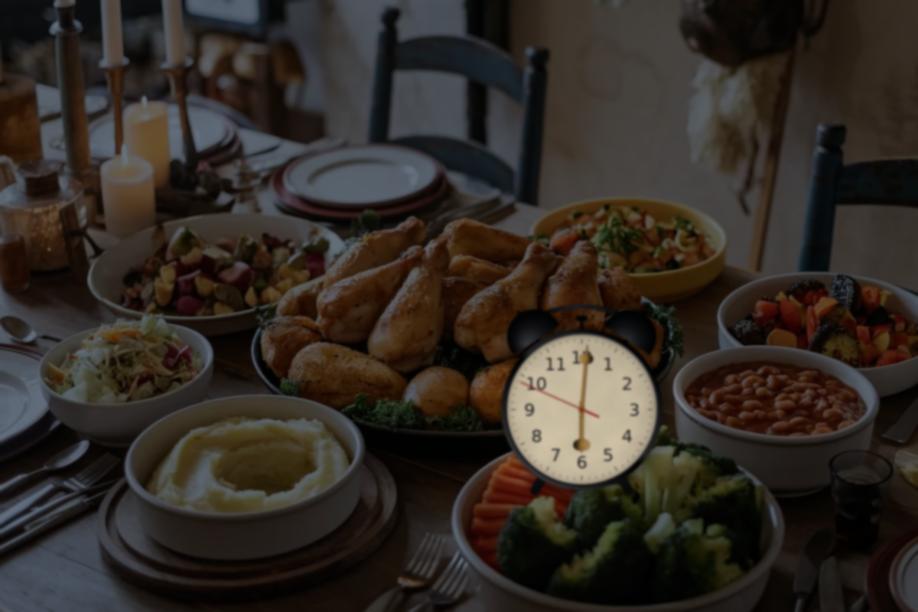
6:00:49
